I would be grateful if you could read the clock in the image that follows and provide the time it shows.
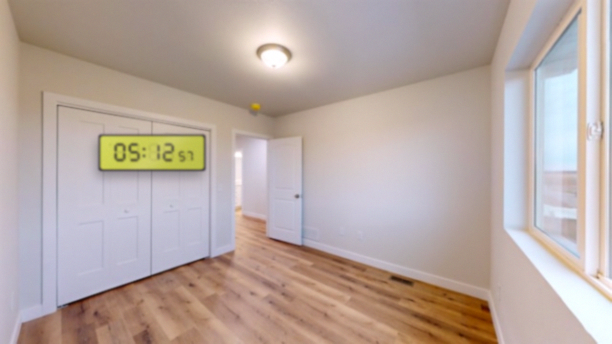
5:12
